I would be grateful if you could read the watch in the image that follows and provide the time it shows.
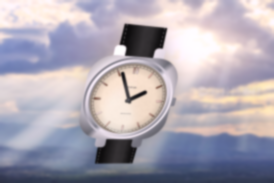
1:56
